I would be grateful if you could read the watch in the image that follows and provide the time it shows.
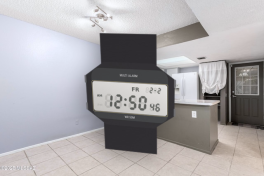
12:50:46
